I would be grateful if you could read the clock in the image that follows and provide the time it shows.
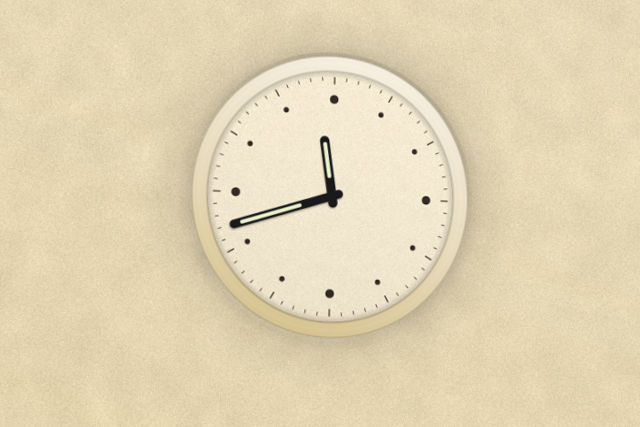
11:42
